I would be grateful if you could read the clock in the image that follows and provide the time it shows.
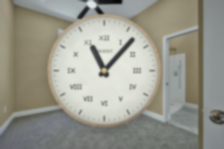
11:07
